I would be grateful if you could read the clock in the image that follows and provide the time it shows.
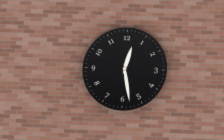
12:28
